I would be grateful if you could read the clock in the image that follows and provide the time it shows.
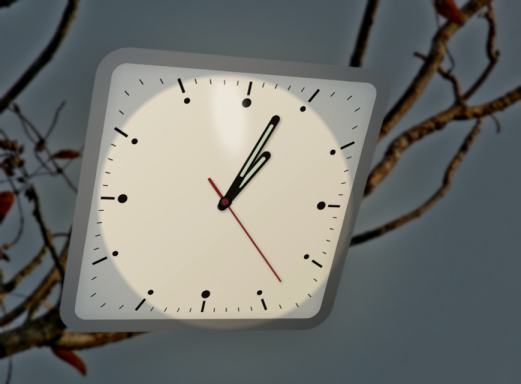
1:03:23
